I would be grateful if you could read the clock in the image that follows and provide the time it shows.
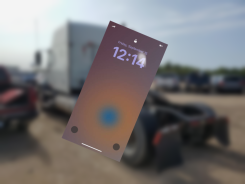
12:14
